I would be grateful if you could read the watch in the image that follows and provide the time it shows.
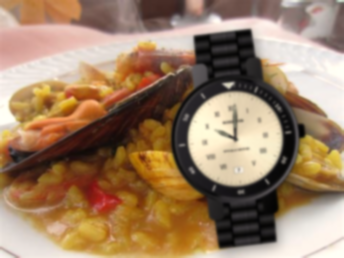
10:01
